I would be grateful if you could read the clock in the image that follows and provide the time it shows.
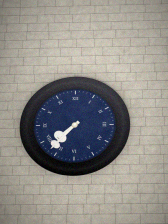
7:37
